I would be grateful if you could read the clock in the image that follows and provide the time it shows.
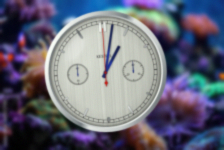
1:02
